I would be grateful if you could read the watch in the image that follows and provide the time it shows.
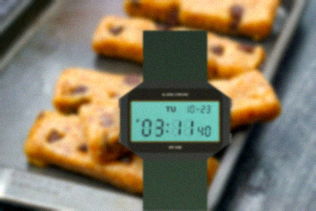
3:11:40
